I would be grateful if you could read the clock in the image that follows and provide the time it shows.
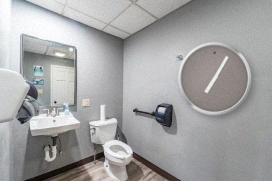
7:05
